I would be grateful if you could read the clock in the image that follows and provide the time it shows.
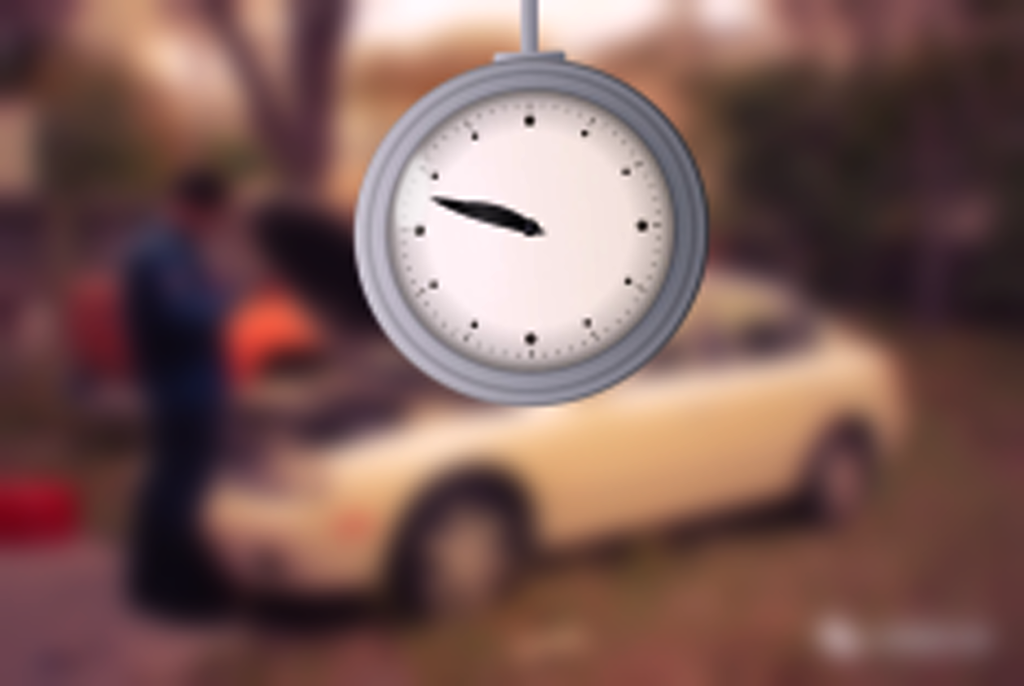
9:48
